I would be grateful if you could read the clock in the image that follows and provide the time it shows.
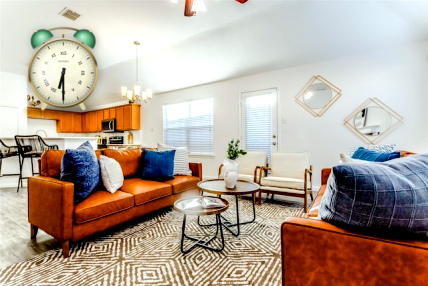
6:30
